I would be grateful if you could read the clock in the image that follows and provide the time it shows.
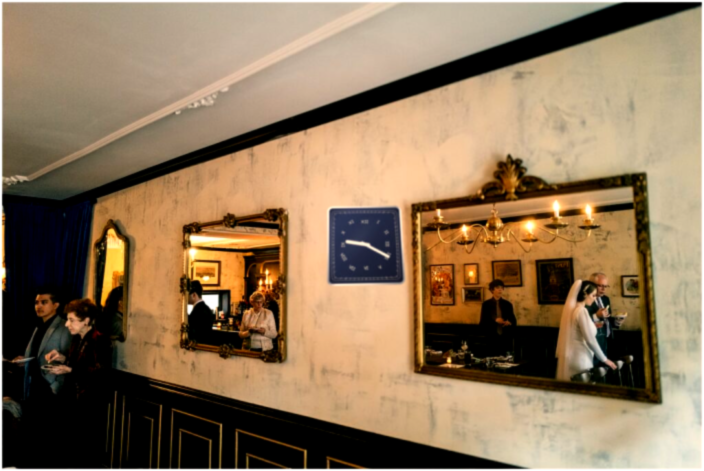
9:20
